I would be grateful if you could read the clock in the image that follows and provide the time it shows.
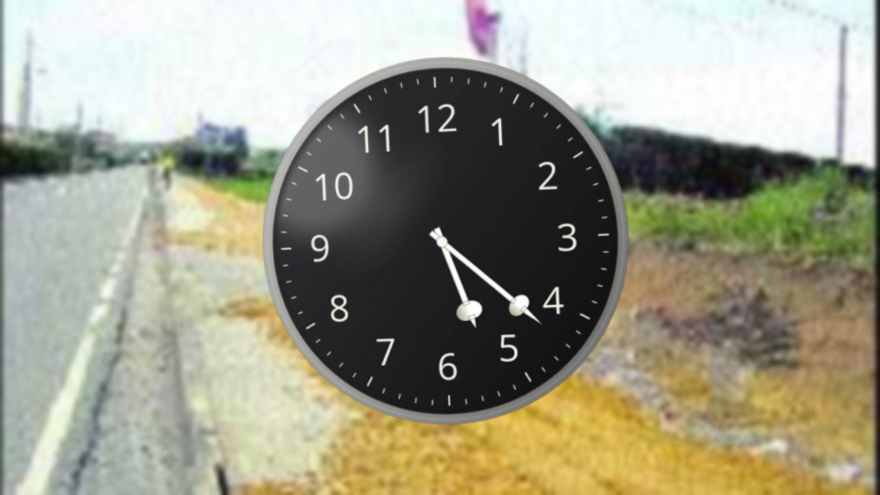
5:22
